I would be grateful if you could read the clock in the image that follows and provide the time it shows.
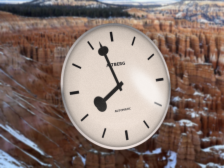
7:57
